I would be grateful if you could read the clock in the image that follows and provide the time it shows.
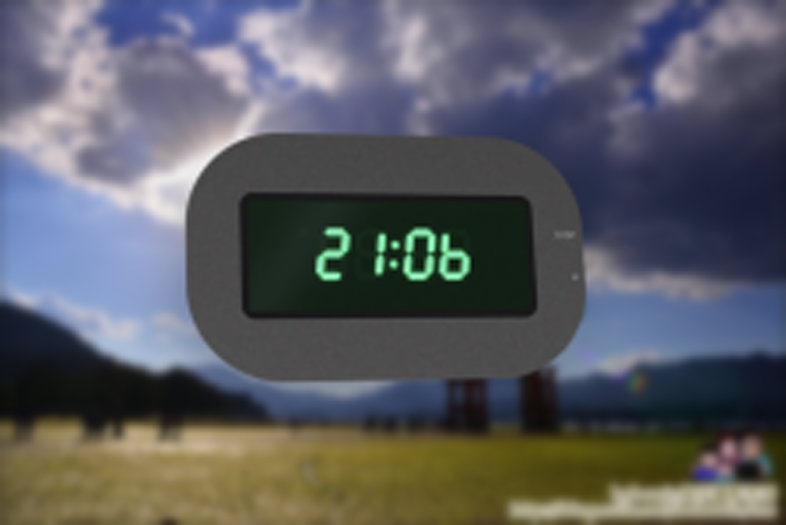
21:06
